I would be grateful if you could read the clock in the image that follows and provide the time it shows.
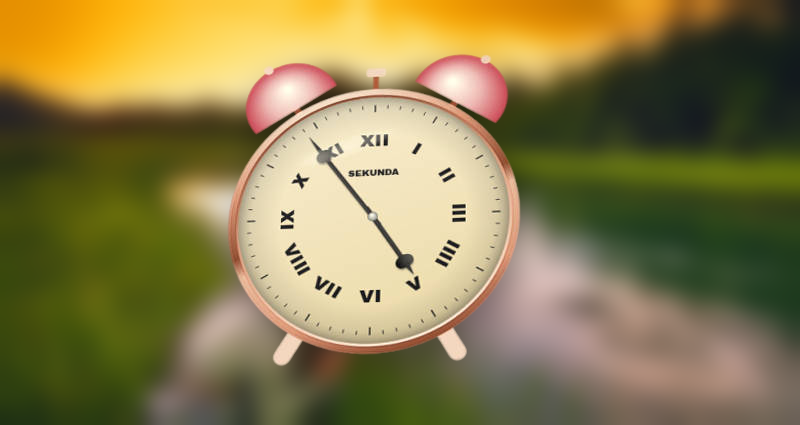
4:54
